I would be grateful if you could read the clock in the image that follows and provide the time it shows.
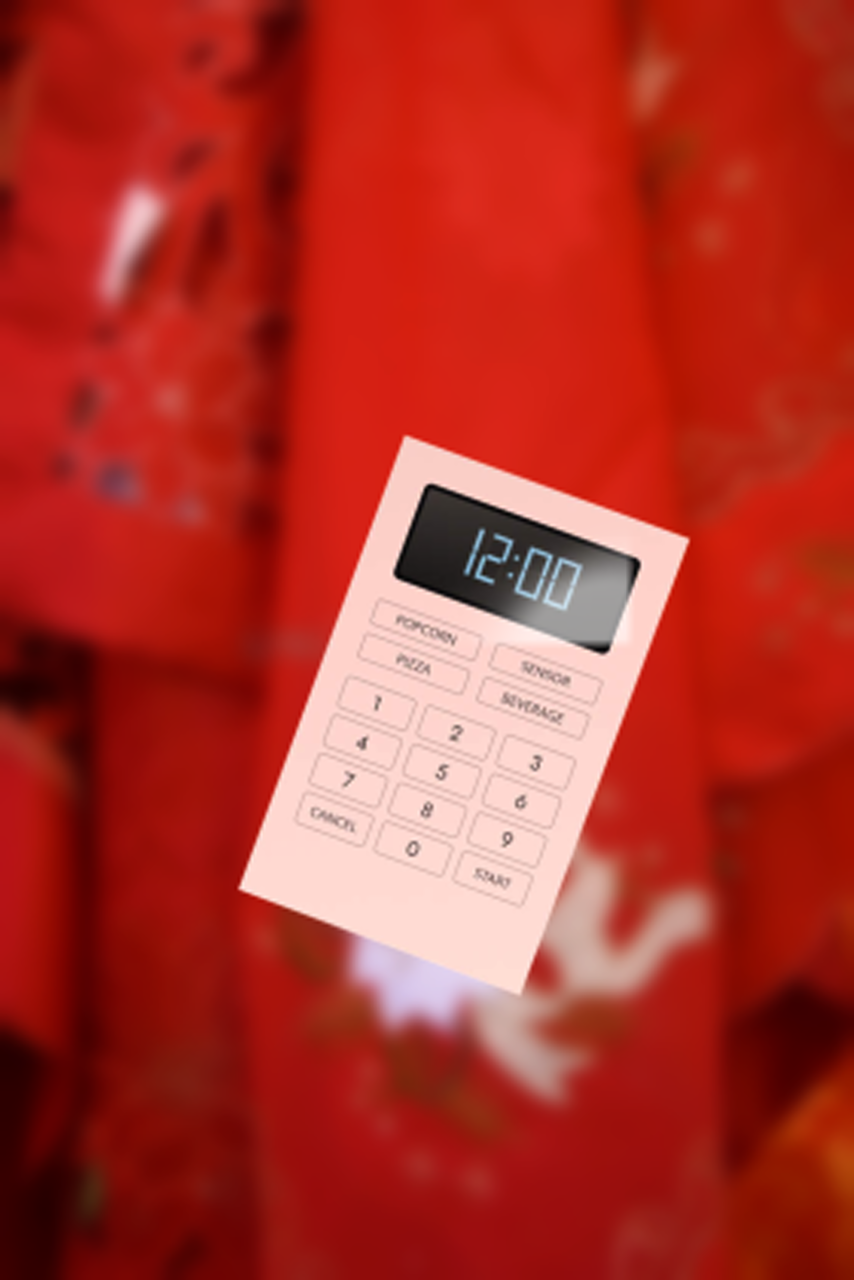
12:00
